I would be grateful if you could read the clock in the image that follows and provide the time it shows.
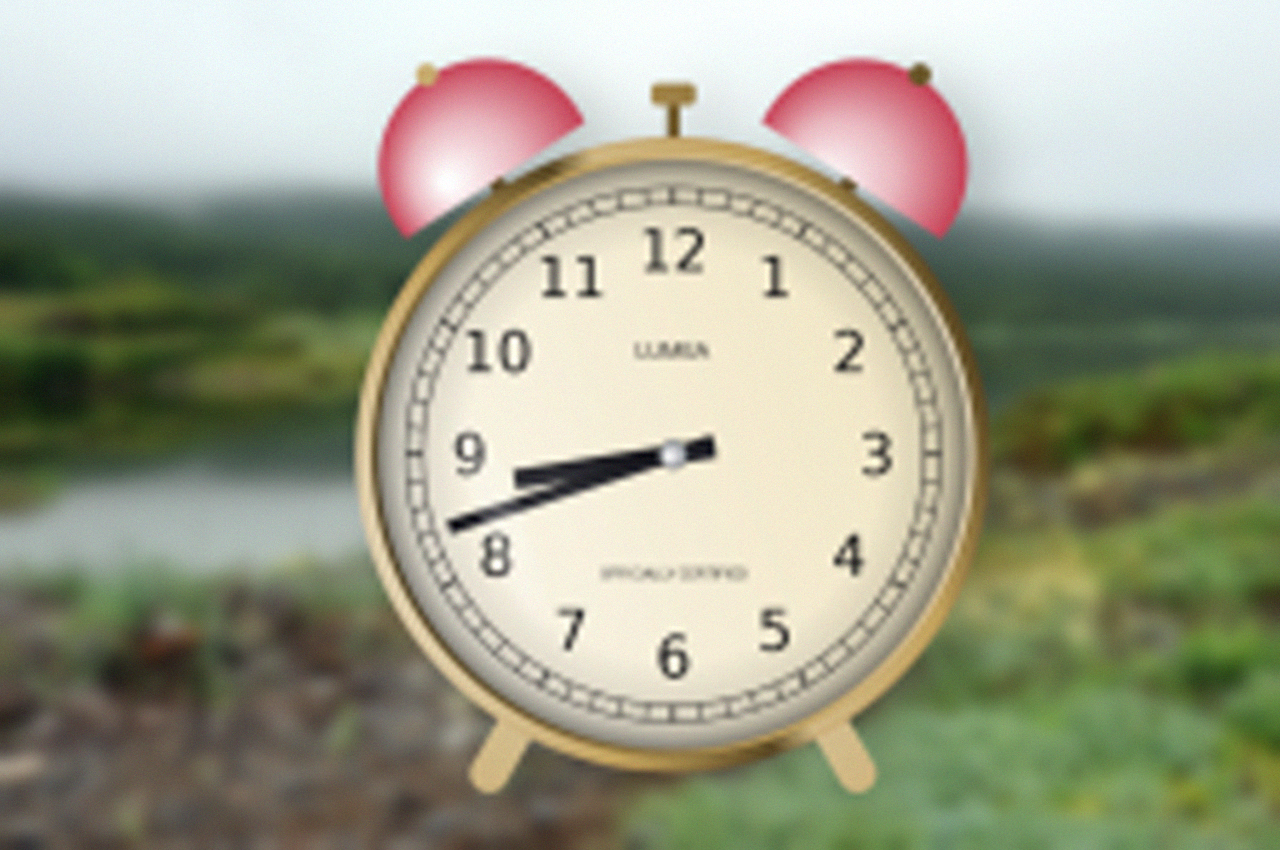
8:42
